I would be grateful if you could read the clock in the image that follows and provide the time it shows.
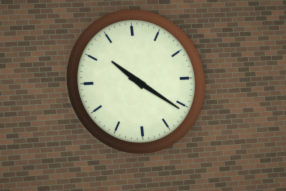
10:21
